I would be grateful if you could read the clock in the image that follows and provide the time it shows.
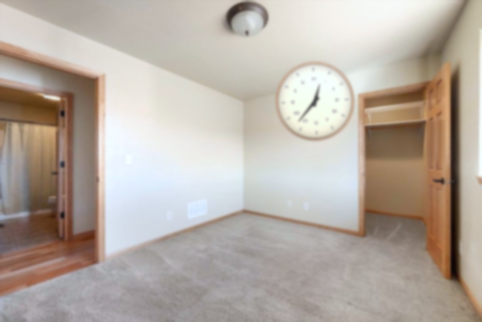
12:37
